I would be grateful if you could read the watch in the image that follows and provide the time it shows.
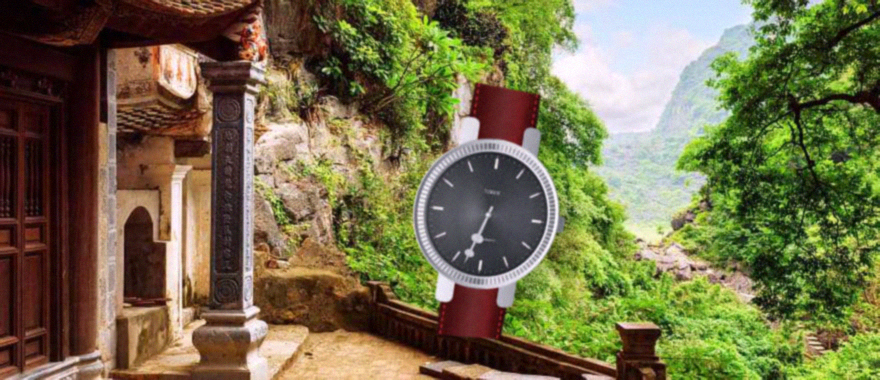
6:33
